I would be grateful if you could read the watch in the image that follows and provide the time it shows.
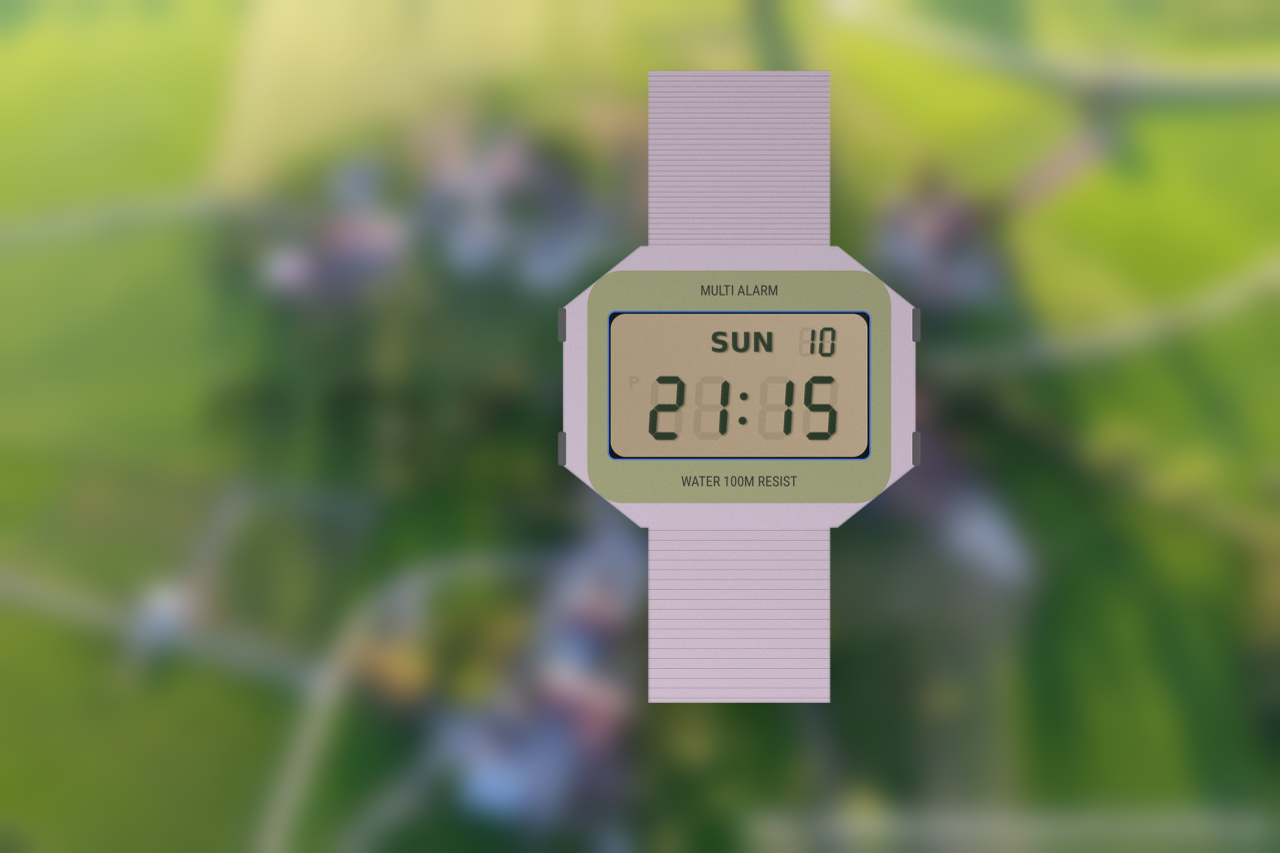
21:15
